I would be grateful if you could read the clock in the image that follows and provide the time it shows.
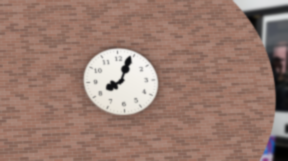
8:04
